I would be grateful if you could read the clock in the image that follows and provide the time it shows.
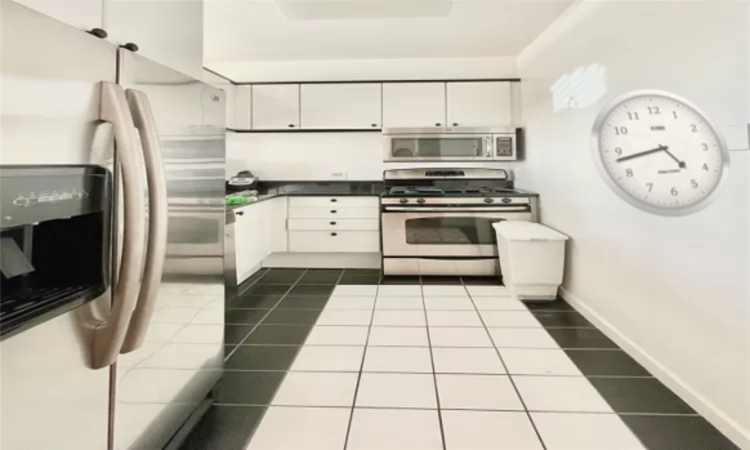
4:43
